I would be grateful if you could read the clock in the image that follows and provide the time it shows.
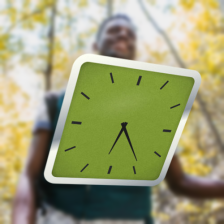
6:24
